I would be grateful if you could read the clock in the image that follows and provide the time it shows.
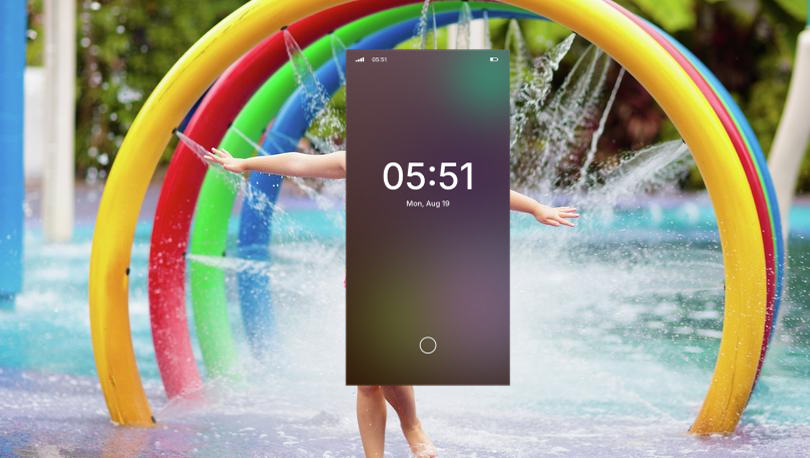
5:51
